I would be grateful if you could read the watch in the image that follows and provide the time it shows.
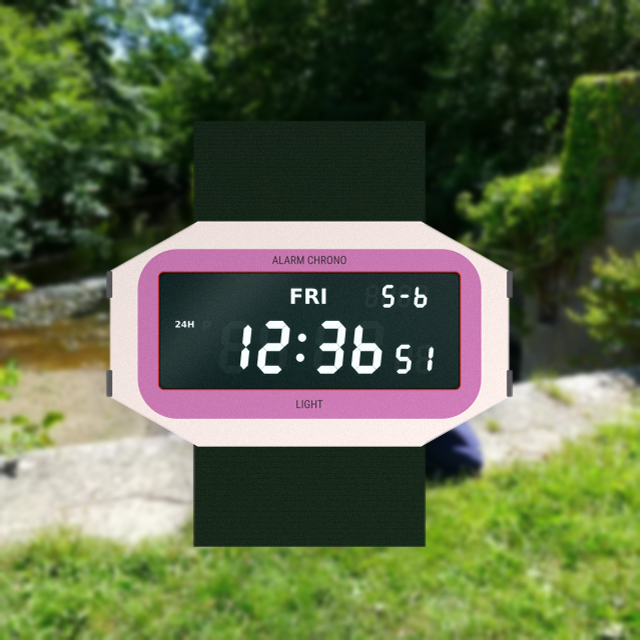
12:36:51
